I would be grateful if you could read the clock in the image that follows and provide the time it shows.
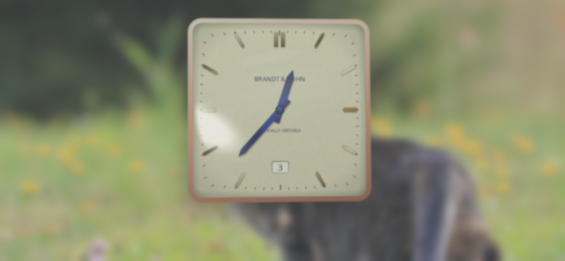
12:37
